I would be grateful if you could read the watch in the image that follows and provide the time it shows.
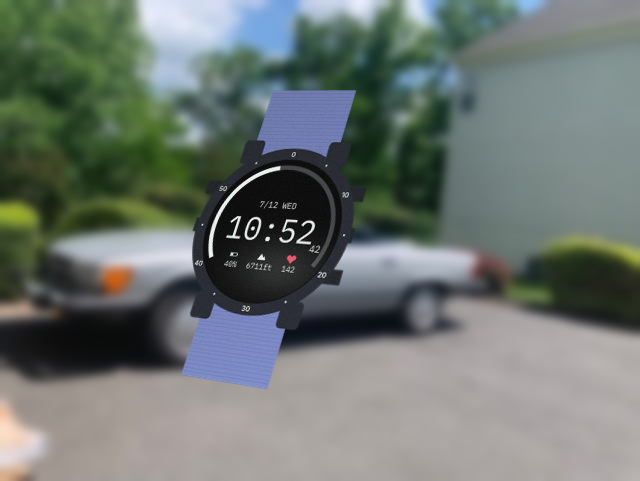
10:52:42
